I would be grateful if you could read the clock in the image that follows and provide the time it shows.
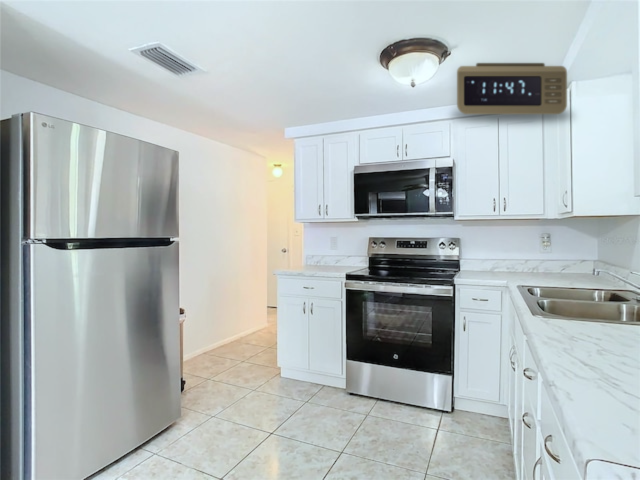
11:47
